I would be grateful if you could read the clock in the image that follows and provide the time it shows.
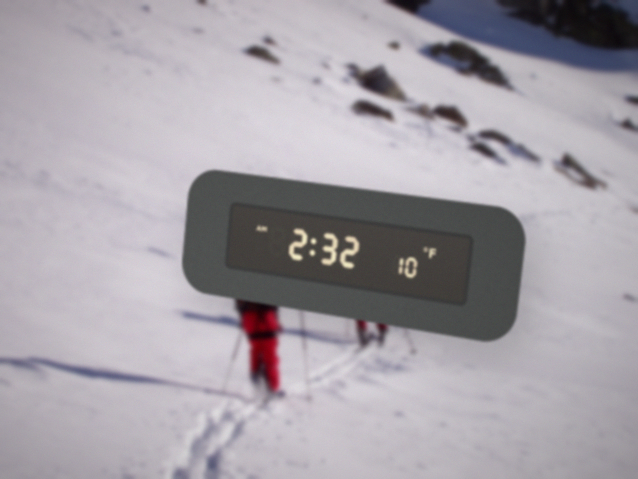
2:32
